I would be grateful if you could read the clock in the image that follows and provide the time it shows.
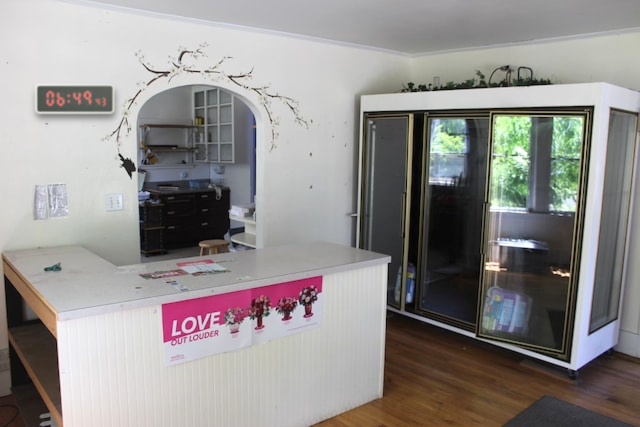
6:49
